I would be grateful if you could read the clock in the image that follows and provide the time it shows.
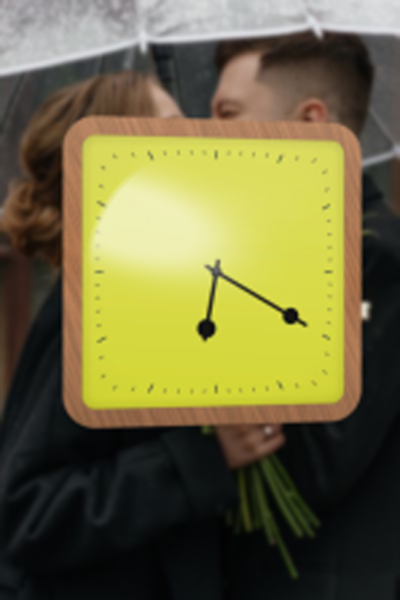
6:20
